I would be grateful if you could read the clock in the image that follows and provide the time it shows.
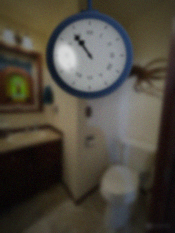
10:54
